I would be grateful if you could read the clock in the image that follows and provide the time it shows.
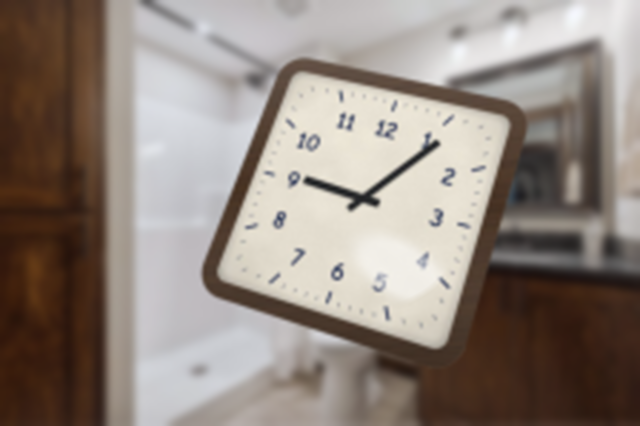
9:06
